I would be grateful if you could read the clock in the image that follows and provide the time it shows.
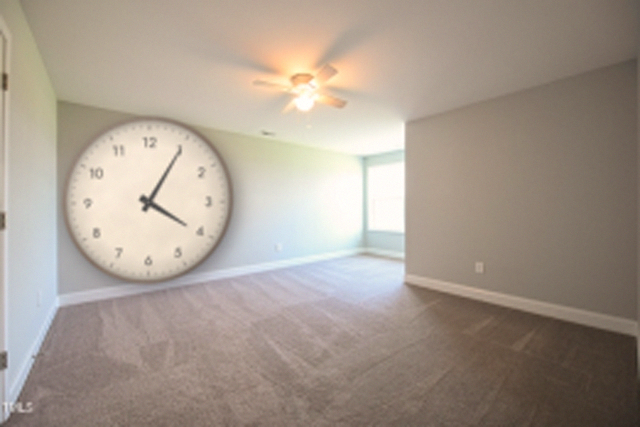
4:05
